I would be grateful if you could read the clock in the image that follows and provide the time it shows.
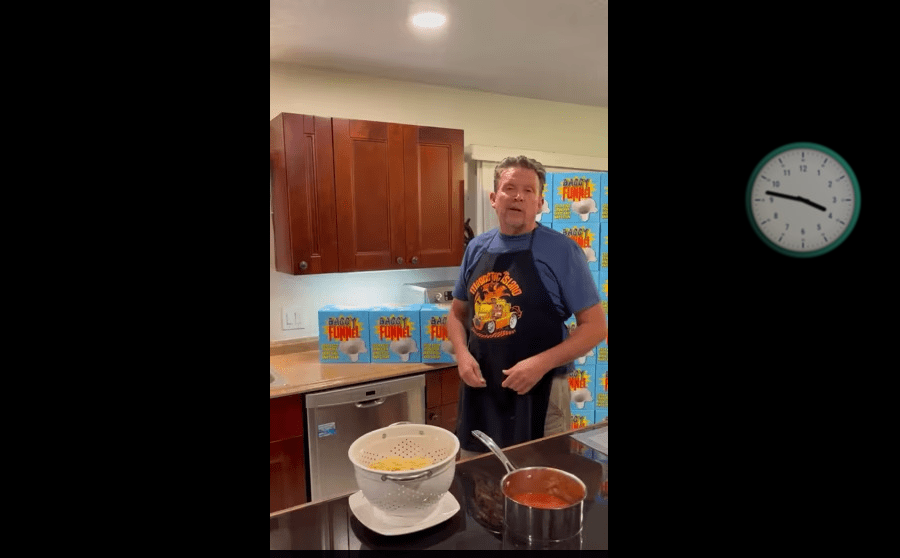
3:47
